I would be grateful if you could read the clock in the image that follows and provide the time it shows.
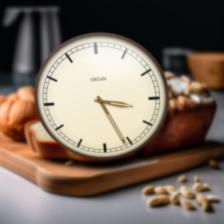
3:26
